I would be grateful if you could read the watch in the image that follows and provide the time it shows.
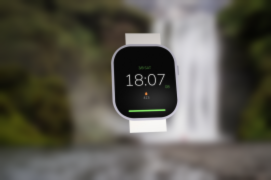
18:07
